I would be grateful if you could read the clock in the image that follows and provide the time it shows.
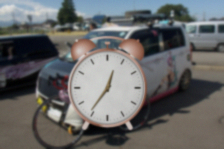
12:36
